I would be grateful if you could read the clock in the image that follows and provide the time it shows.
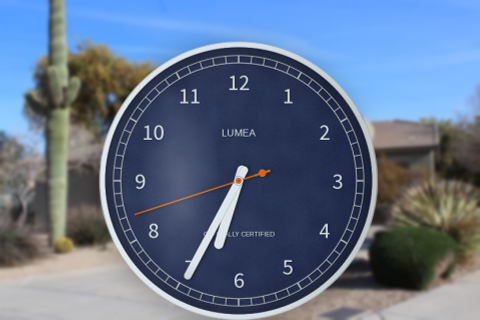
6:34:42
